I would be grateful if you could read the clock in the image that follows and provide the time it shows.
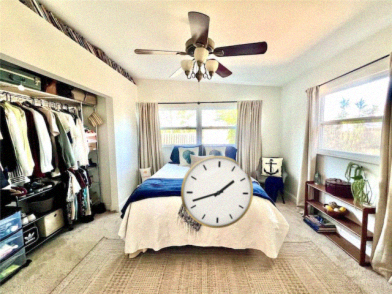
1:42
